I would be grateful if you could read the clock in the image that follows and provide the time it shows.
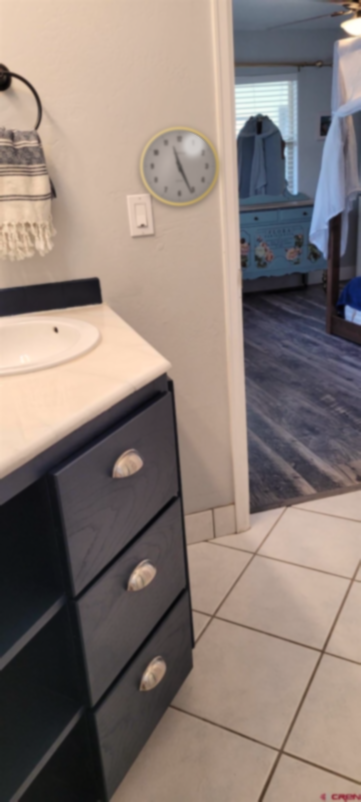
11:26
